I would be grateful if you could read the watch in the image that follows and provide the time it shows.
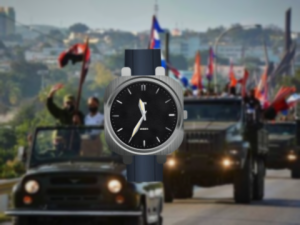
11:35
